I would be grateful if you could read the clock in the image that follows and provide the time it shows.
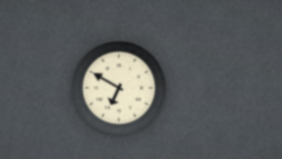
6:50
